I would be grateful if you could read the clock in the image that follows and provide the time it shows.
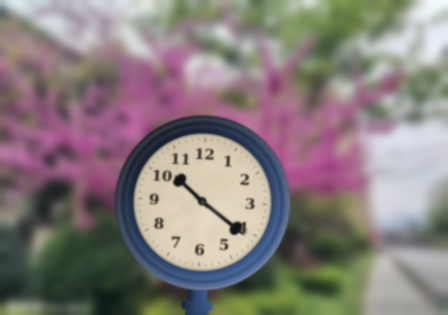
10:21
